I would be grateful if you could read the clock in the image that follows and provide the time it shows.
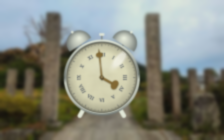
3:59
